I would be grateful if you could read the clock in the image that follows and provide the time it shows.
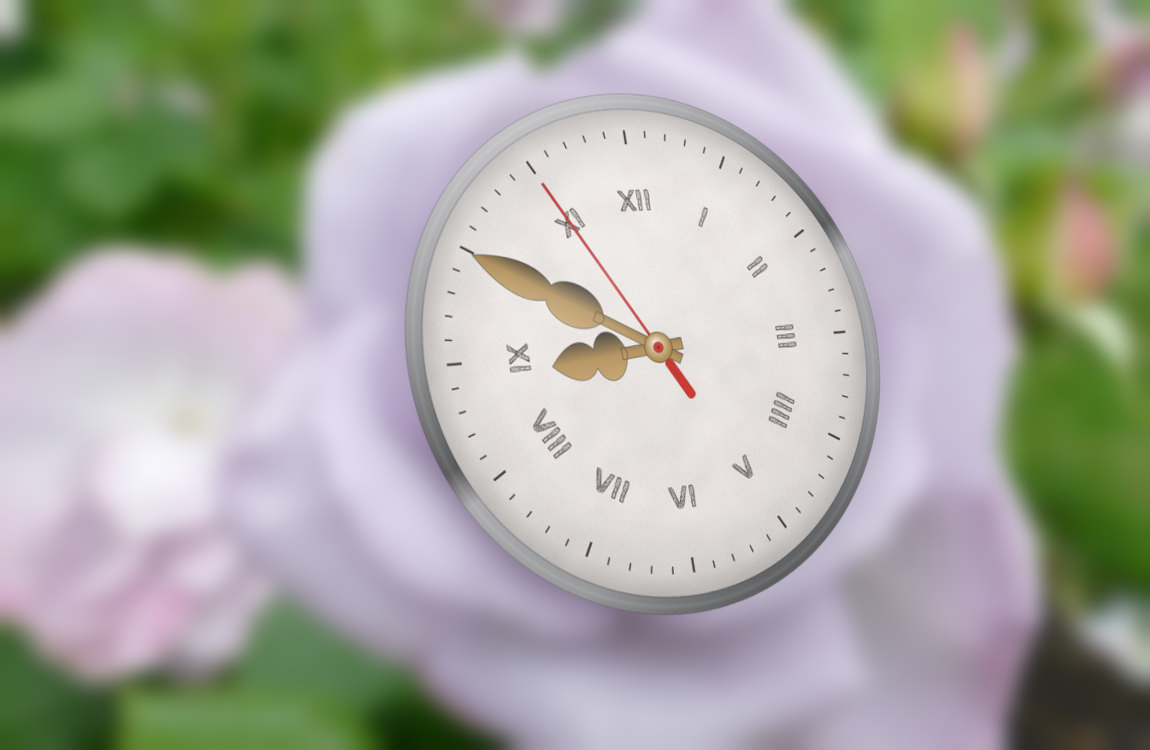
8:49:55
